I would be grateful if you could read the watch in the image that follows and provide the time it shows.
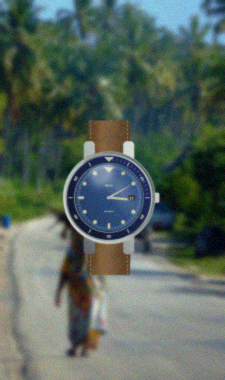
3:10
